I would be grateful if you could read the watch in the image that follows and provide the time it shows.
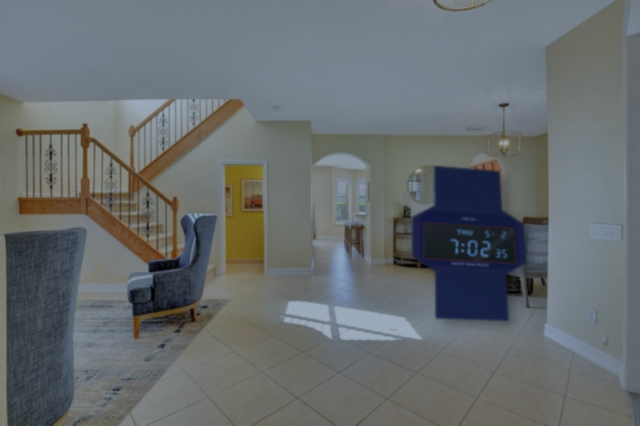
7:02
